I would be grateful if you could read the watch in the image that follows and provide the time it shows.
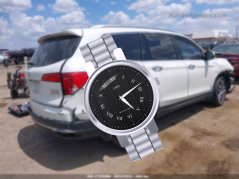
5:13
